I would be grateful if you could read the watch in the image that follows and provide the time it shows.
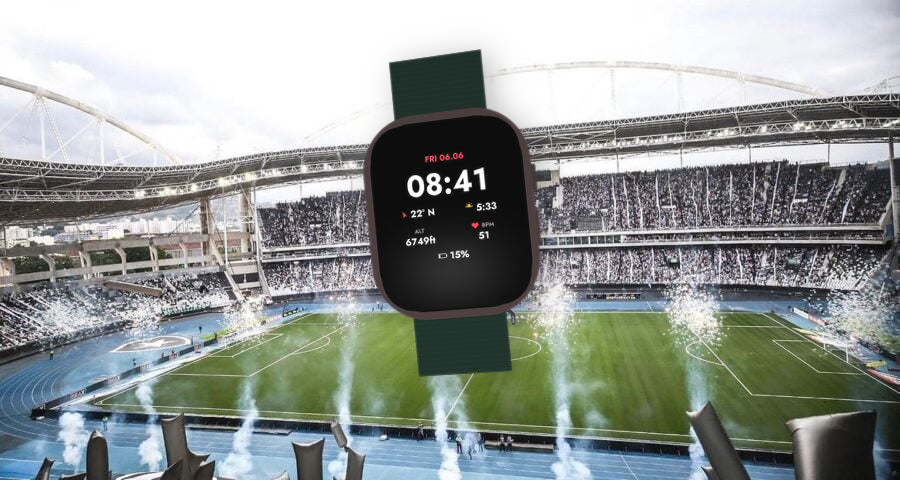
8:41
